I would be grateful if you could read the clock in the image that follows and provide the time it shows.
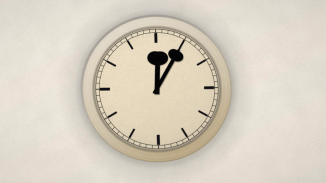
12:05
